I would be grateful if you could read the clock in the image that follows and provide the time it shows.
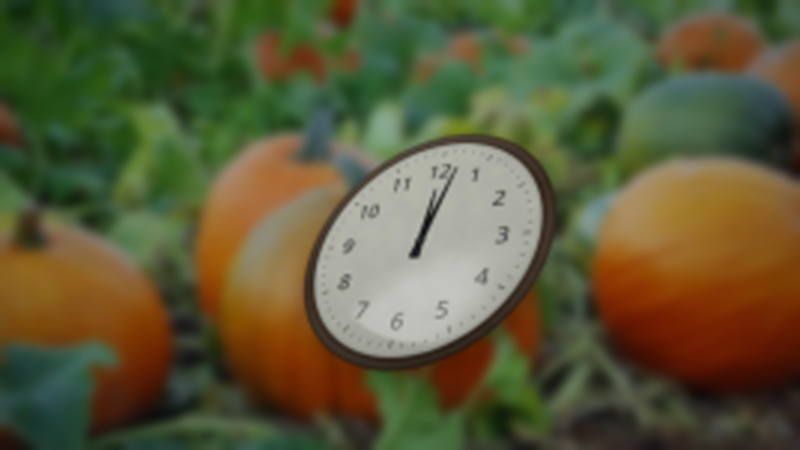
12:02
